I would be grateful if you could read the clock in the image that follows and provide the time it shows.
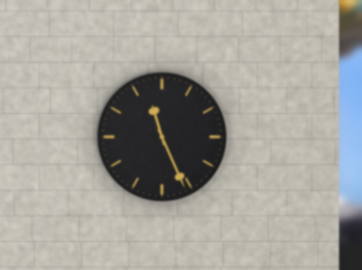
11:26
